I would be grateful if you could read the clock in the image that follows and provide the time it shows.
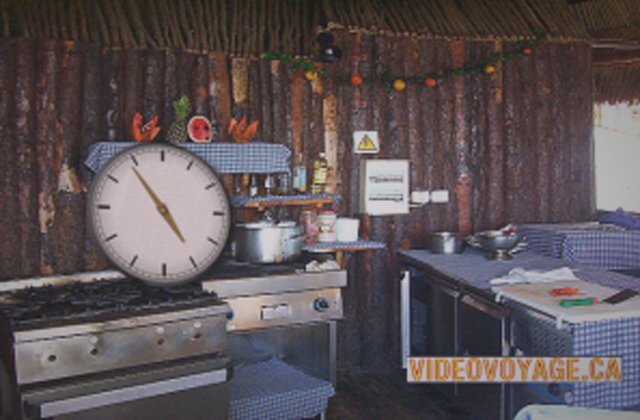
4:54
